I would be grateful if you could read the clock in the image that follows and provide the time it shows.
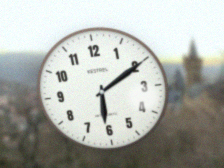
6:10
